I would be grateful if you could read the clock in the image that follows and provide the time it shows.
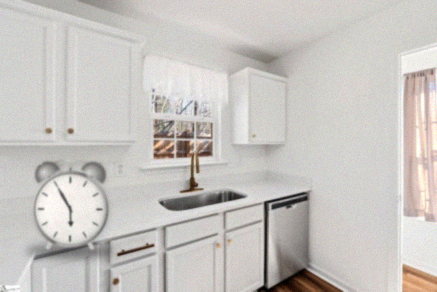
5:55
